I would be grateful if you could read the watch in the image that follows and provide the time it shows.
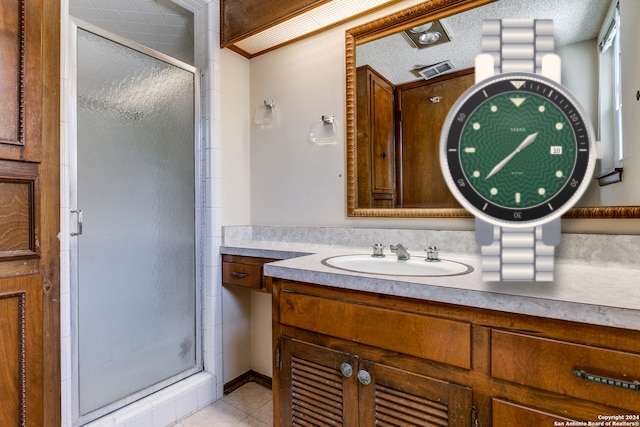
1:38
